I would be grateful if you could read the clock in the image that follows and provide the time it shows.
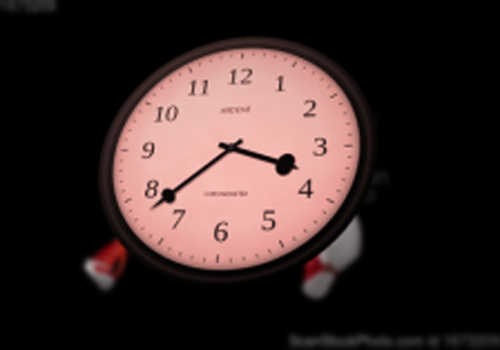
3:38
